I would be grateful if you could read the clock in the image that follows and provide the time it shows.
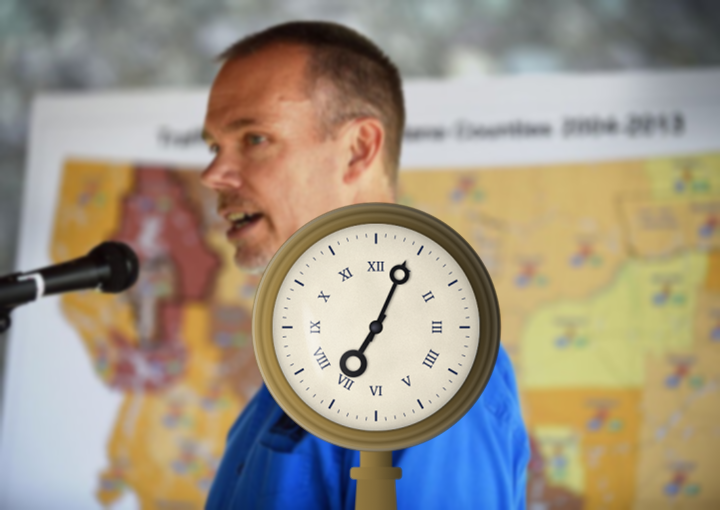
7:04
